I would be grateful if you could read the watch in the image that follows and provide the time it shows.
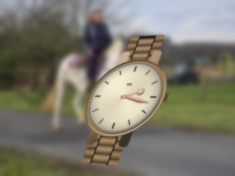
2:17
